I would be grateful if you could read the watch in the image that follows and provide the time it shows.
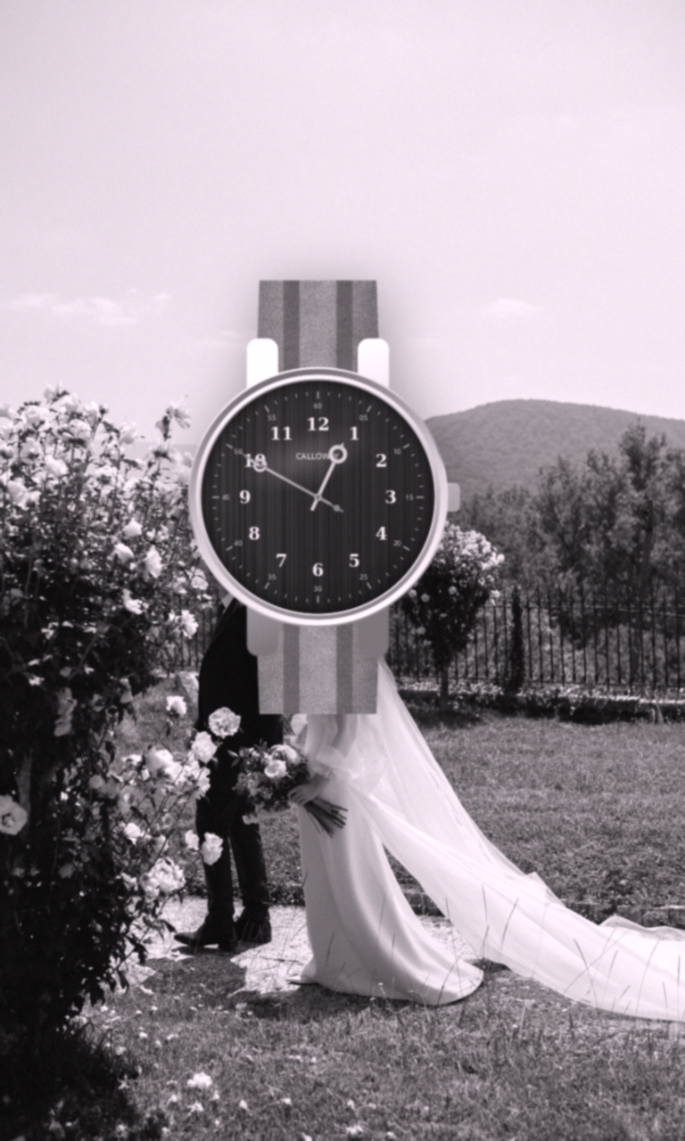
12:49:50
